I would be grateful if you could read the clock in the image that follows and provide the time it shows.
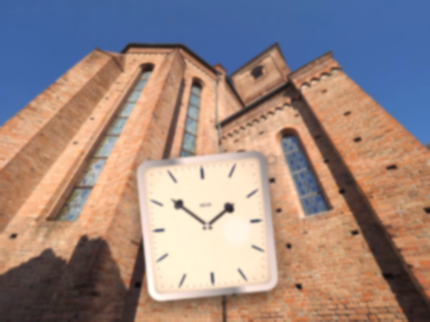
1:52
